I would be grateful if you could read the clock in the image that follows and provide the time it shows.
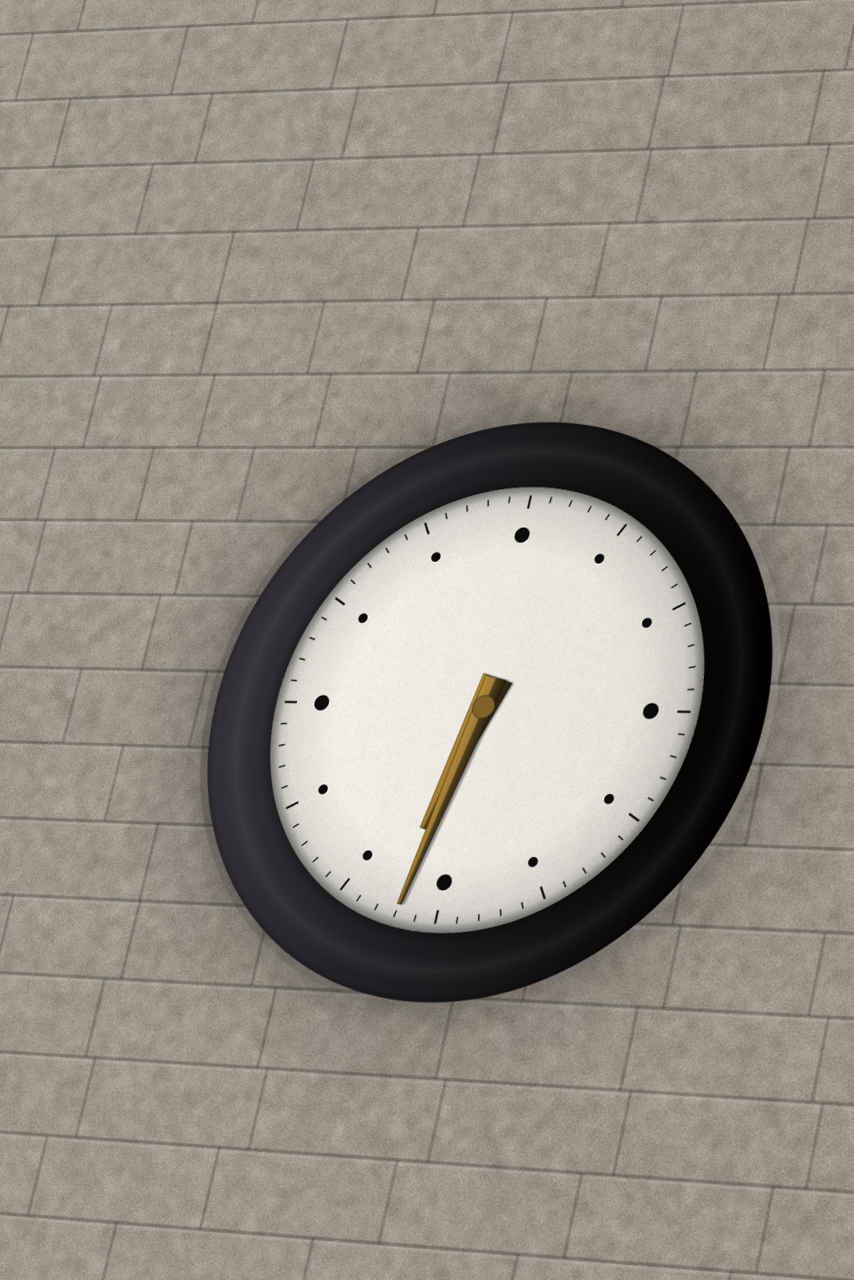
6:32
